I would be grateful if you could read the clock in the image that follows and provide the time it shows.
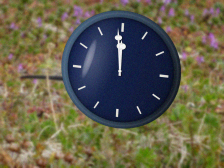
11:59
